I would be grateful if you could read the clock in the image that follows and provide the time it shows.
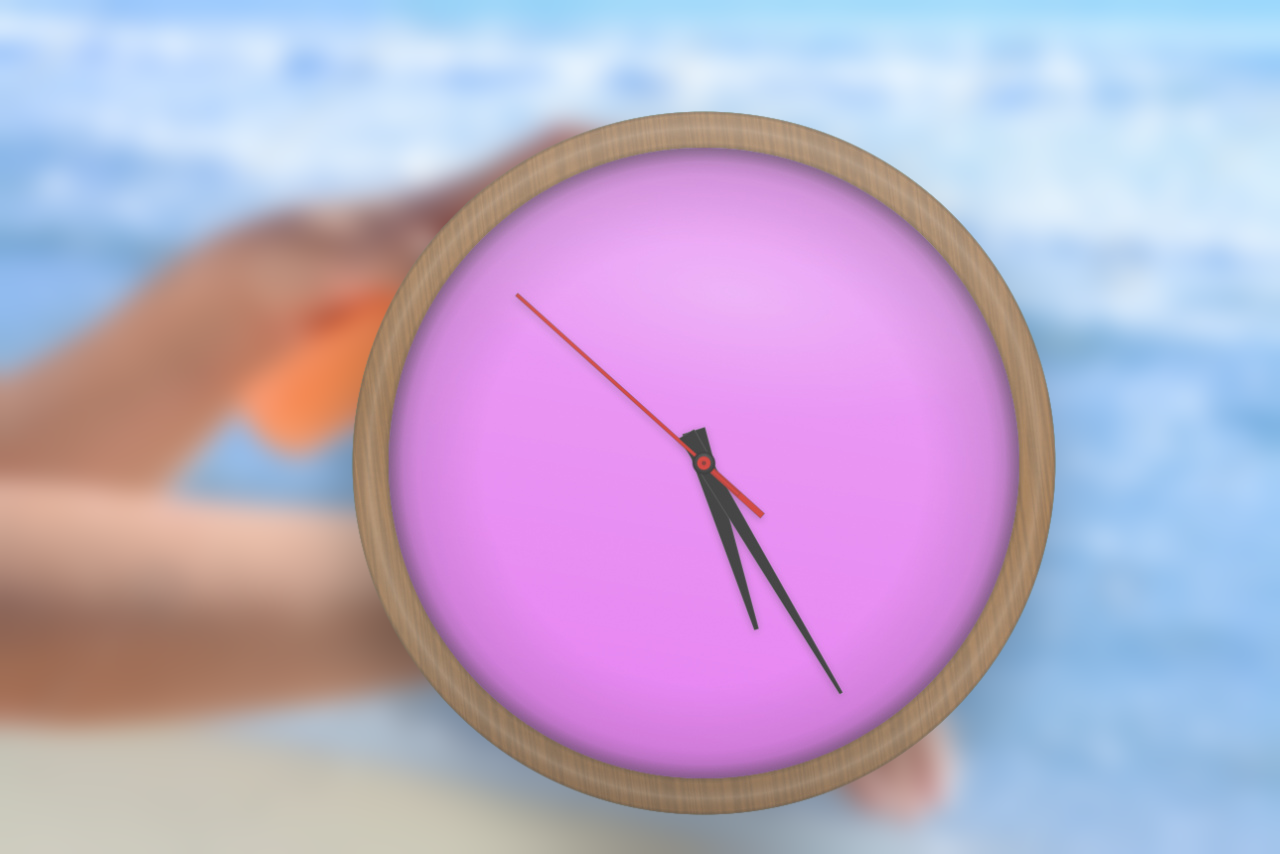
5:24:52
